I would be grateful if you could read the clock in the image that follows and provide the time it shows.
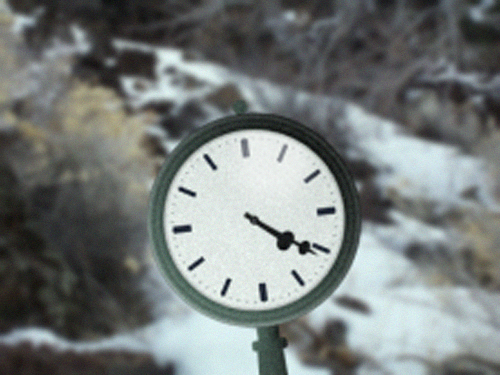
4:21
